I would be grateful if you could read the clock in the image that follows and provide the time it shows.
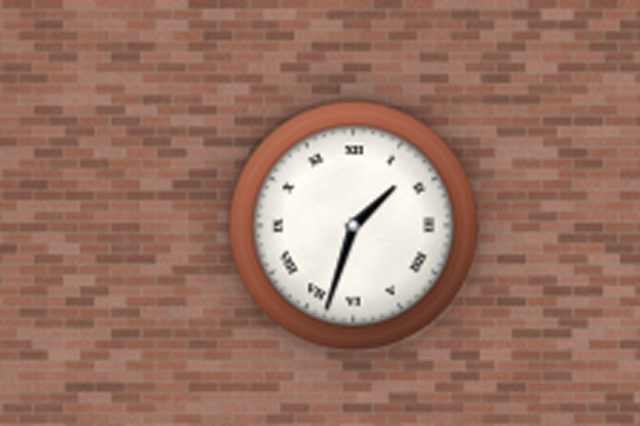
1:33
